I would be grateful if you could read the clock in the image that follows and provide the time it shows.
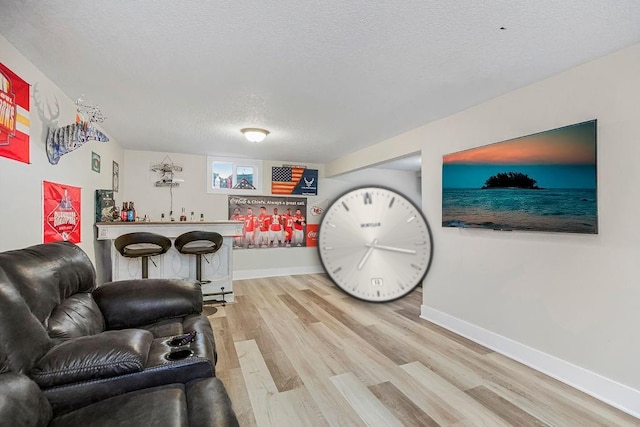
7:17
